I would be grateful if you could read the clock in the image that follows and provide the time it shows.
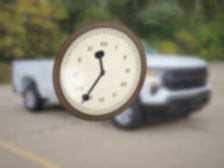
11:36
